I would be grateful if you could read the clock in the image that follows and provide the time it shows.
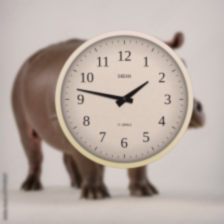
1:47
